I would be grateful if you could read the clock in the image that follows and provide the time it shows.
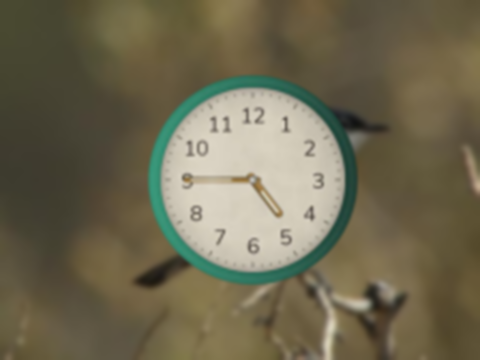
4:45
